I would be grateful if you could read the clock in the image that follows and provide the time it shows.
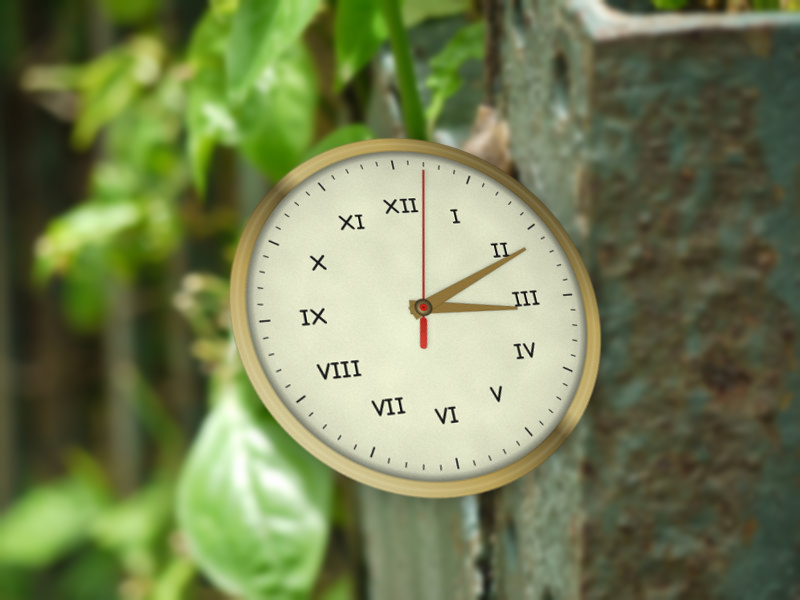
3:11:02
